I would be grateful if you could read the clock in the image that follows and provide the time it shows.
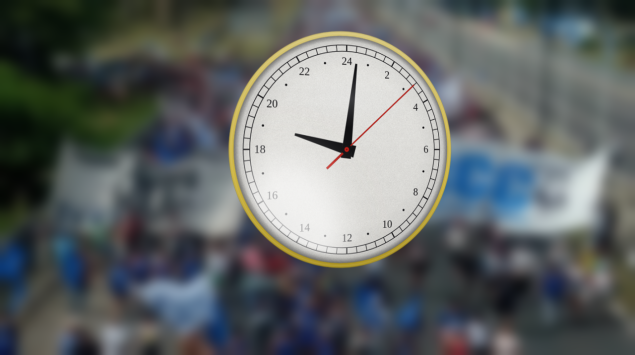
19:01:08
